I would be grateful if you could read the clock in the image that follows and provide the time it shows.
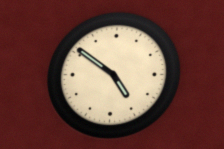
4:51
